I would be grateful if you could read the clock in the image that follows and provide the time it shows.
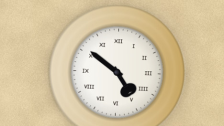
4:51
